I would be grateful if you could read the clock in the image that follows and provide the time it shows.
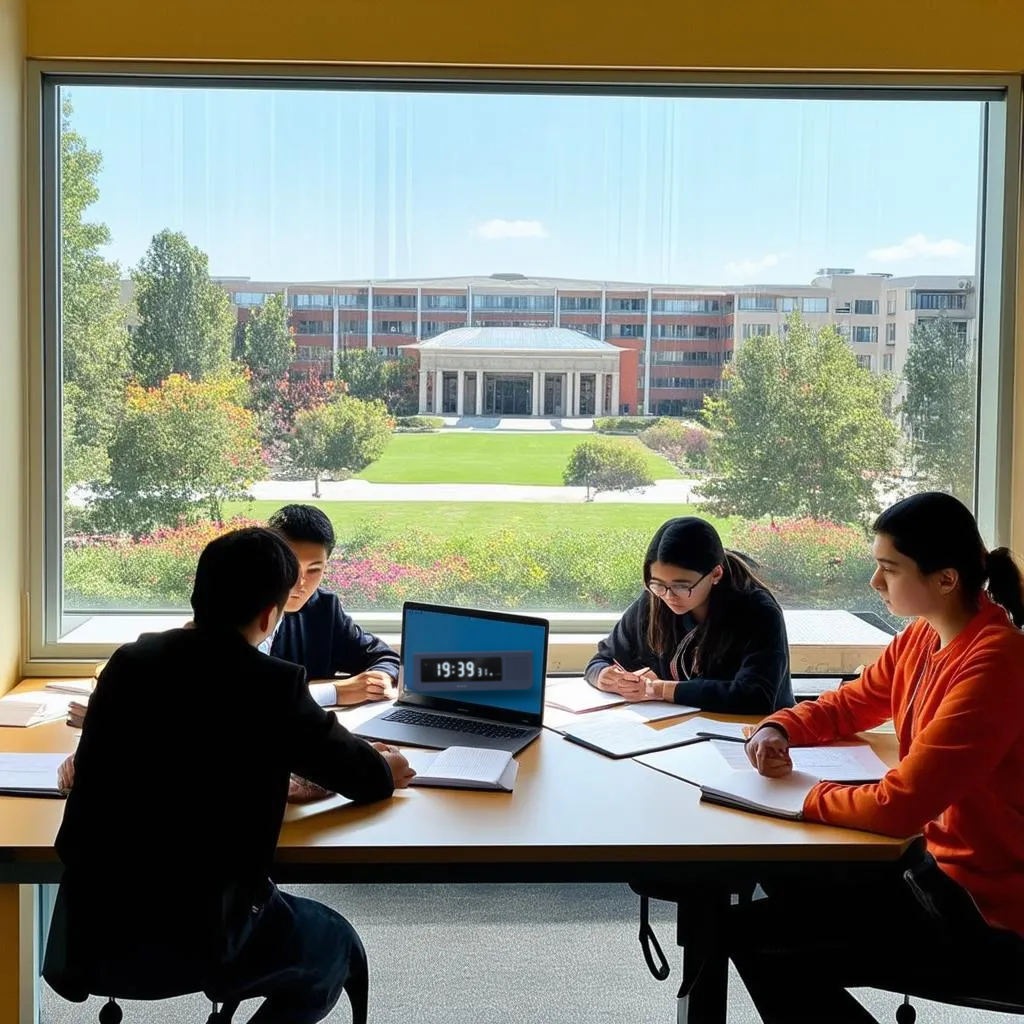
19:39
